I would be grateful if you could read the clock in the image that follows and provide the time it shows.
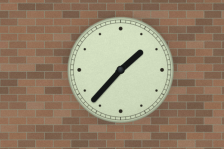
1:37
